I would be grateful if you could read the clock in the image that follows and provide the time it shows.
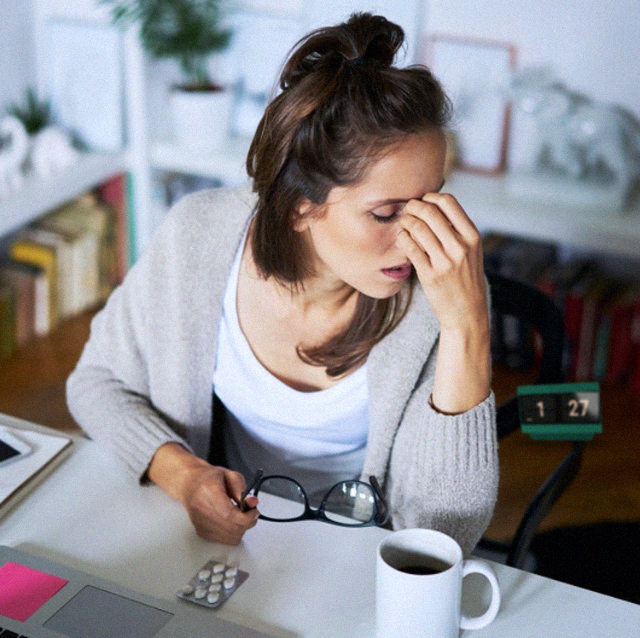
1:27
